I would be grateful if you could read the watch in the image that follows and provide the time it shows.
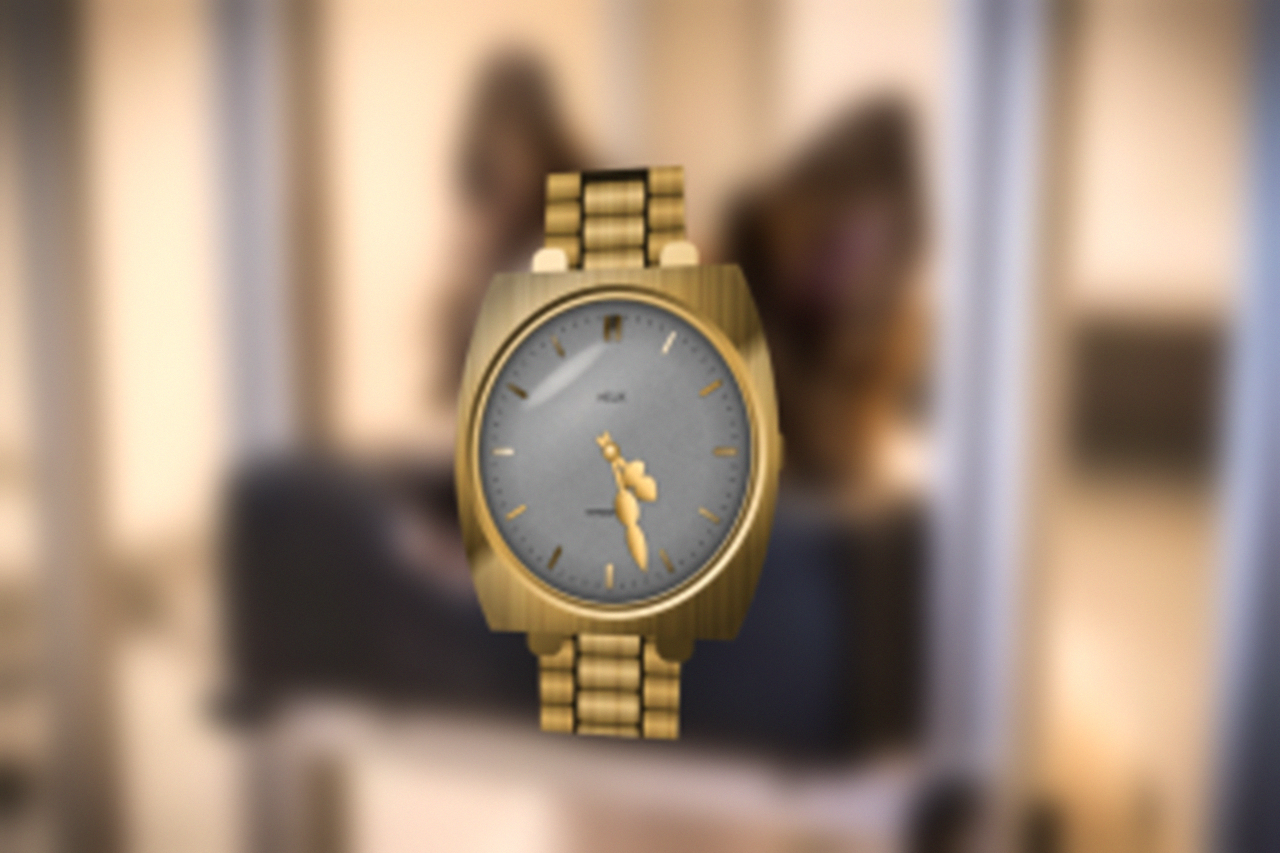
4:27
